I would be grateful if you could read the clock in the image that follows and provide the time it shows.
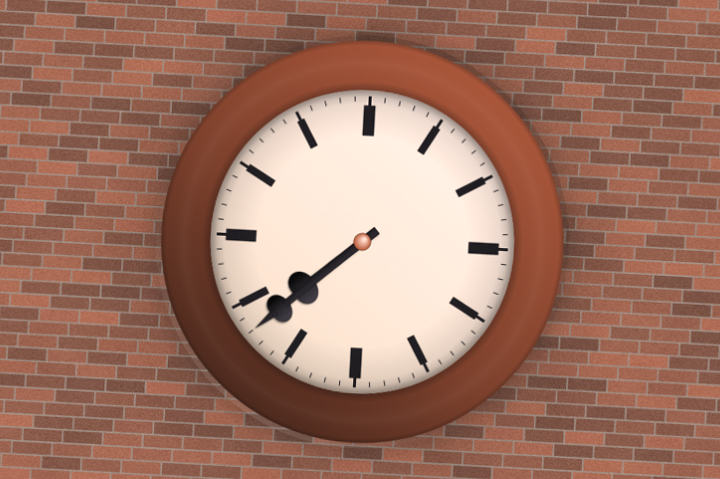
7:38
